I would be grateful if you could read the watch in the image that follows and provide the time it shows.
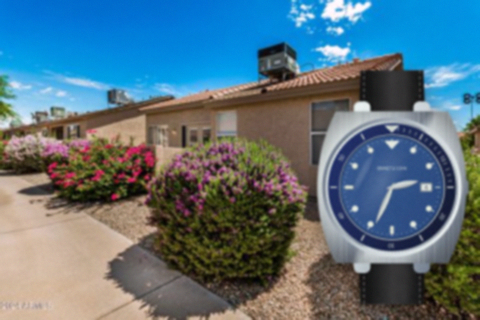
2:34
